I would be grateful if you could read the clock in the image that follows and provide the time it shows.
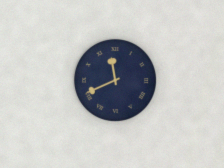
11:41
